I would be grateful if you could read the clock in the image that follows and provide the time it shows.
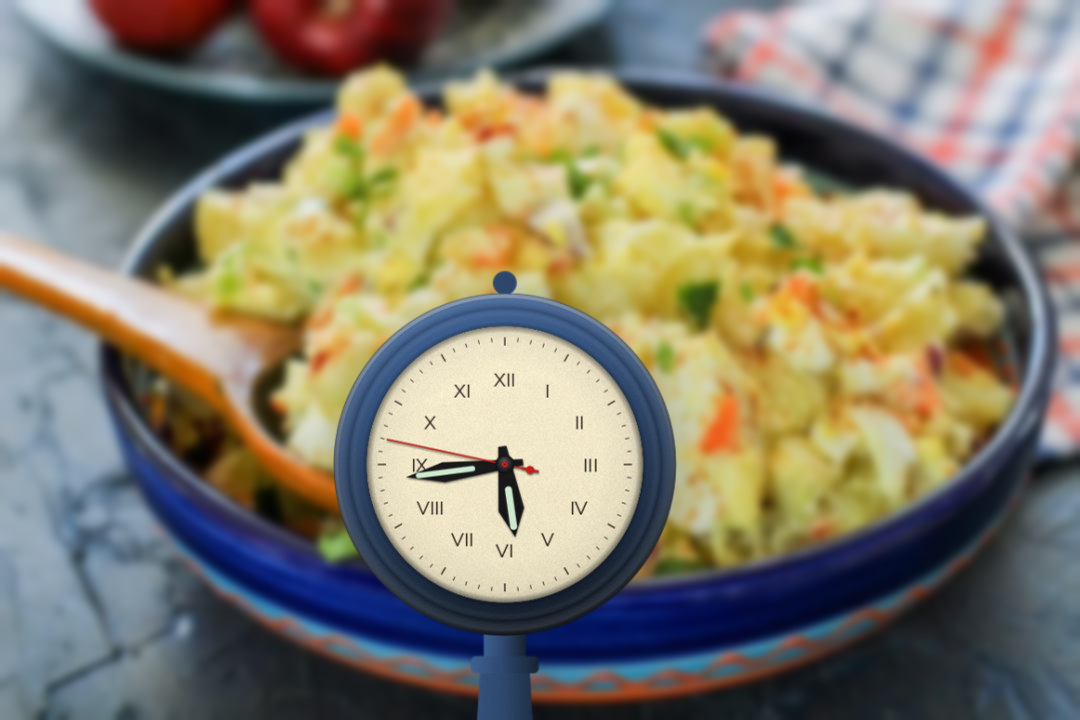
5:43:47
